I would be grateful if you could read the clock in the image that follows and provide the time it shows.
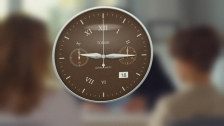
9:15
